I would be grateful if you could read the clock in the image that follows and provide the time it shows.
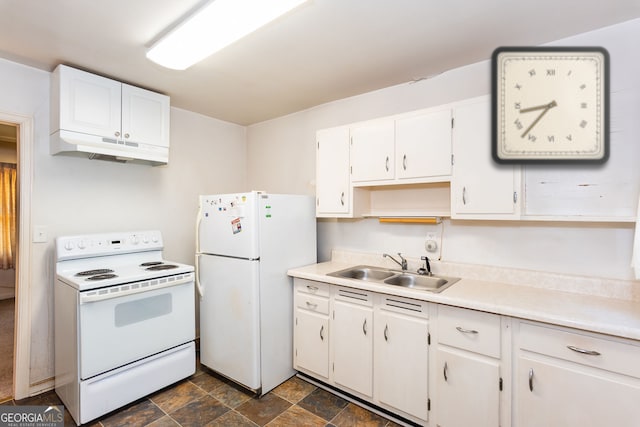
8:37
